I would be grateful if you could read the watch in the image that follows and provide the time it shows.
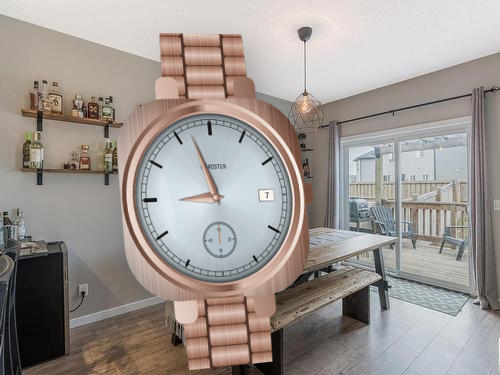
8:57
